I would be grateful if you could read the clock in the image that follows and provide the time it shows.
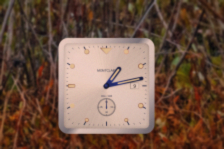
1:13
